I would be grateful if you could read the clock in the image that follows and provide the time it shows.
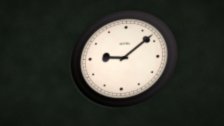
9:08
